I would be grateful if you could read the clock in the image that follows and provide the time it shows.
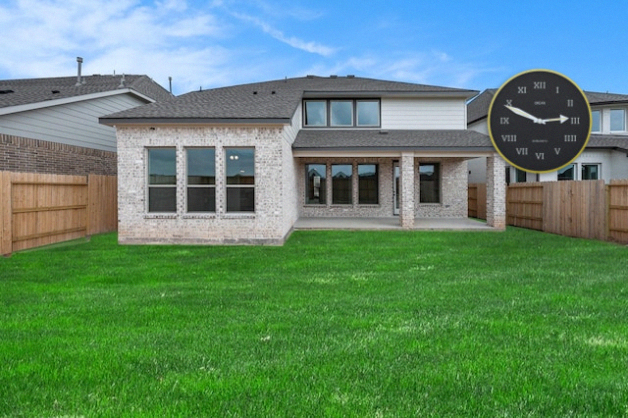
2:49
